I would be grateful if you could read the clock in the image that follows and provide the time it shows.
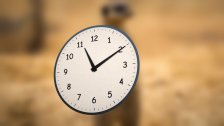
11:10
